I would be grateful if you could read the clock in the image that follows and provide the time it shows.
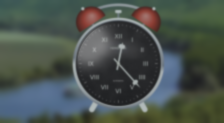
12:23
